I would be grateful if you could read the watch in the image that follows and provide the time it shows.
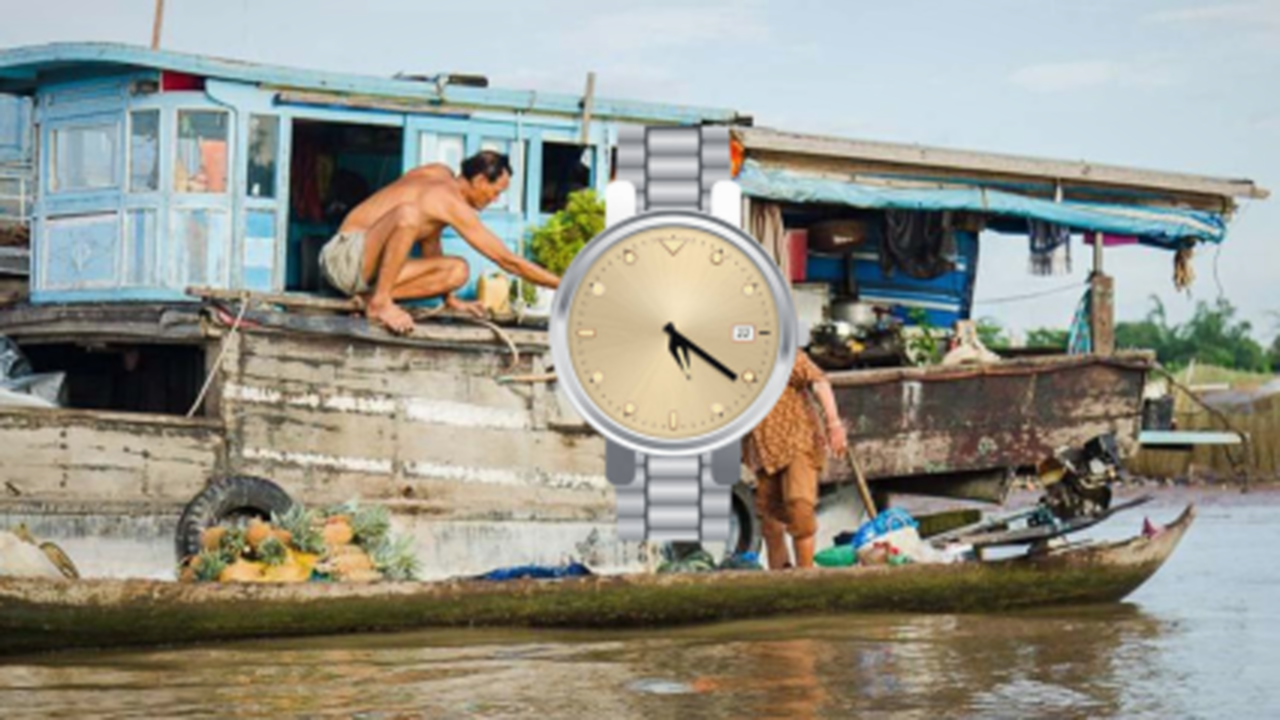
5:21
